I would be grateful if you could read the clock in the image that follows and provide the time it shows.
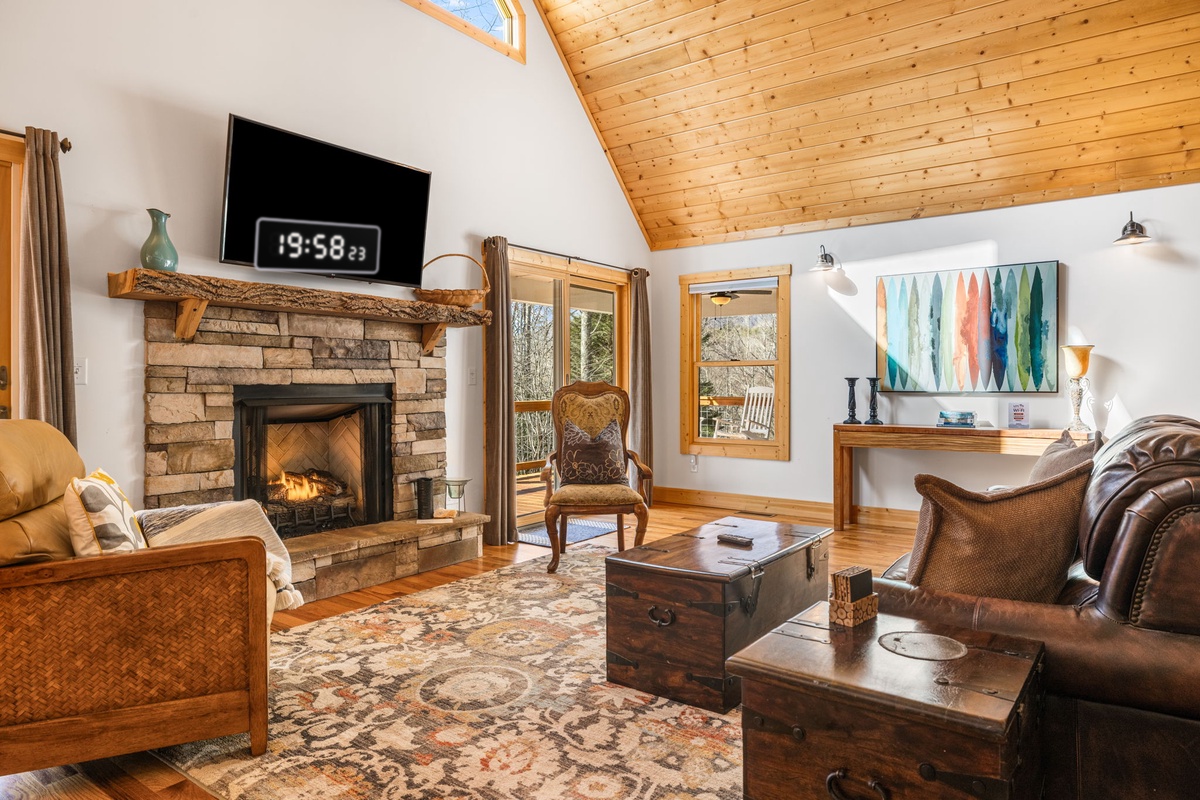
19:58:23
